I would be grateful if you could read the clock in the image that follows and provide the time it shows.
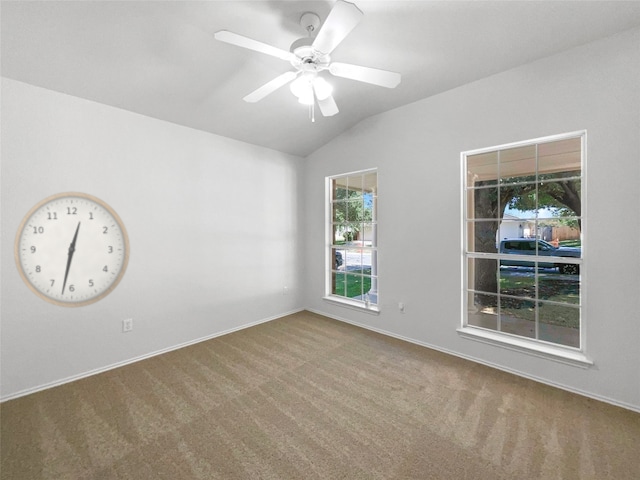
12:32
